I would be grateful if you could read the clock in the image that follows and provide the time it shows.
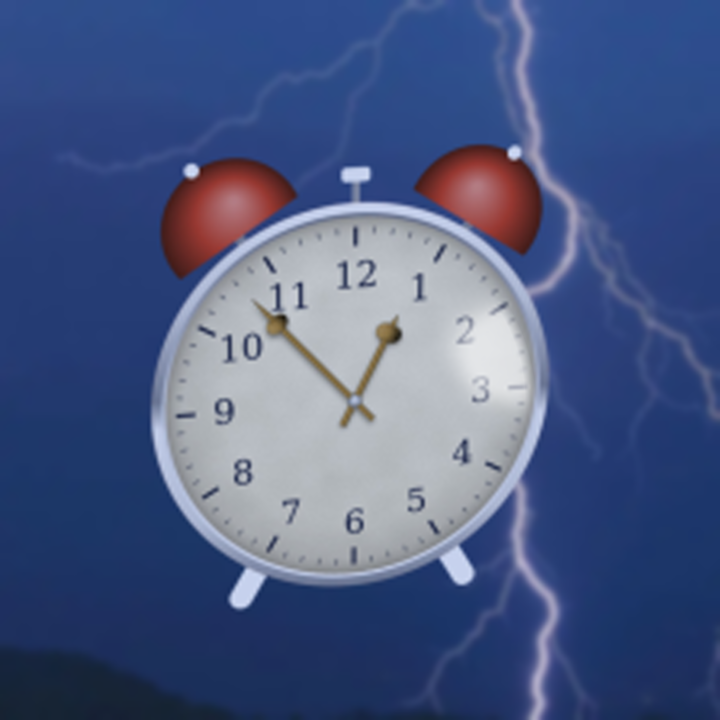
12:53
